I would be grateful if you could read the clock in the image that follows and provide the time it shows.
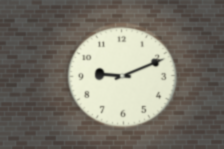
9:11
